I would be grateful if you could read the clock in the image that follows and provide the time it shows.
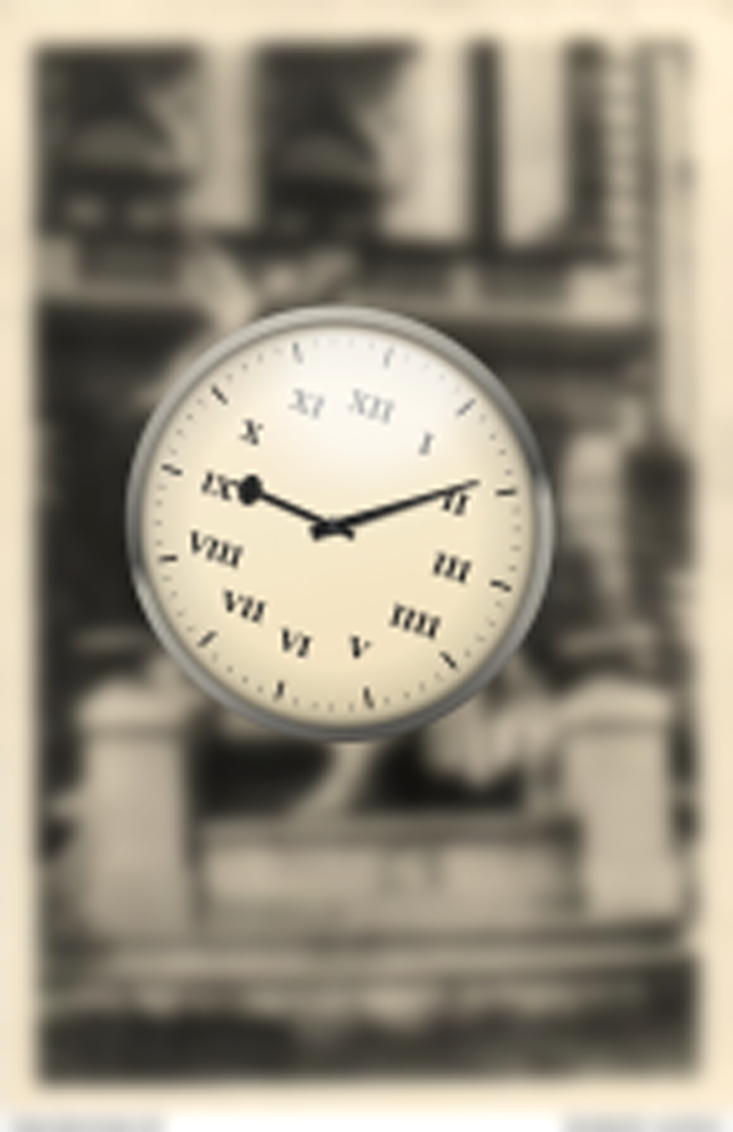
9:09
